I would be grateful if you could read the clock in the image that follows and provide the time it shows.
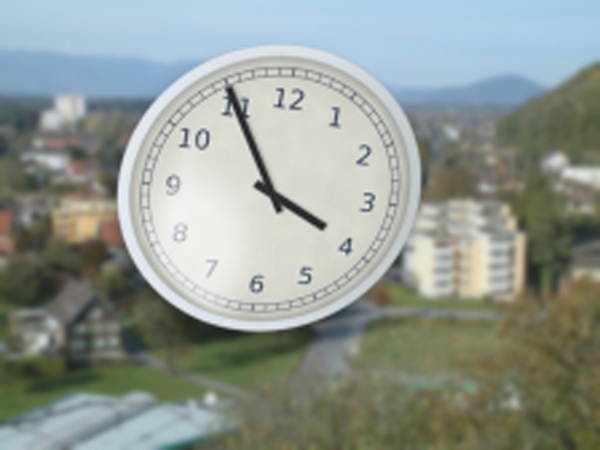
3:55
